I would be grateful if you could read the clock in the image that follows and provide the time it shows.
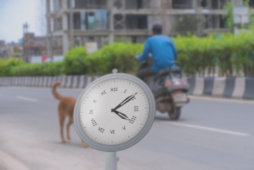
4:09
